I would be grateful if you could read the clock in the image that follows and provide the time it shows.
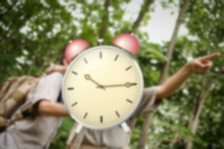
10:15
